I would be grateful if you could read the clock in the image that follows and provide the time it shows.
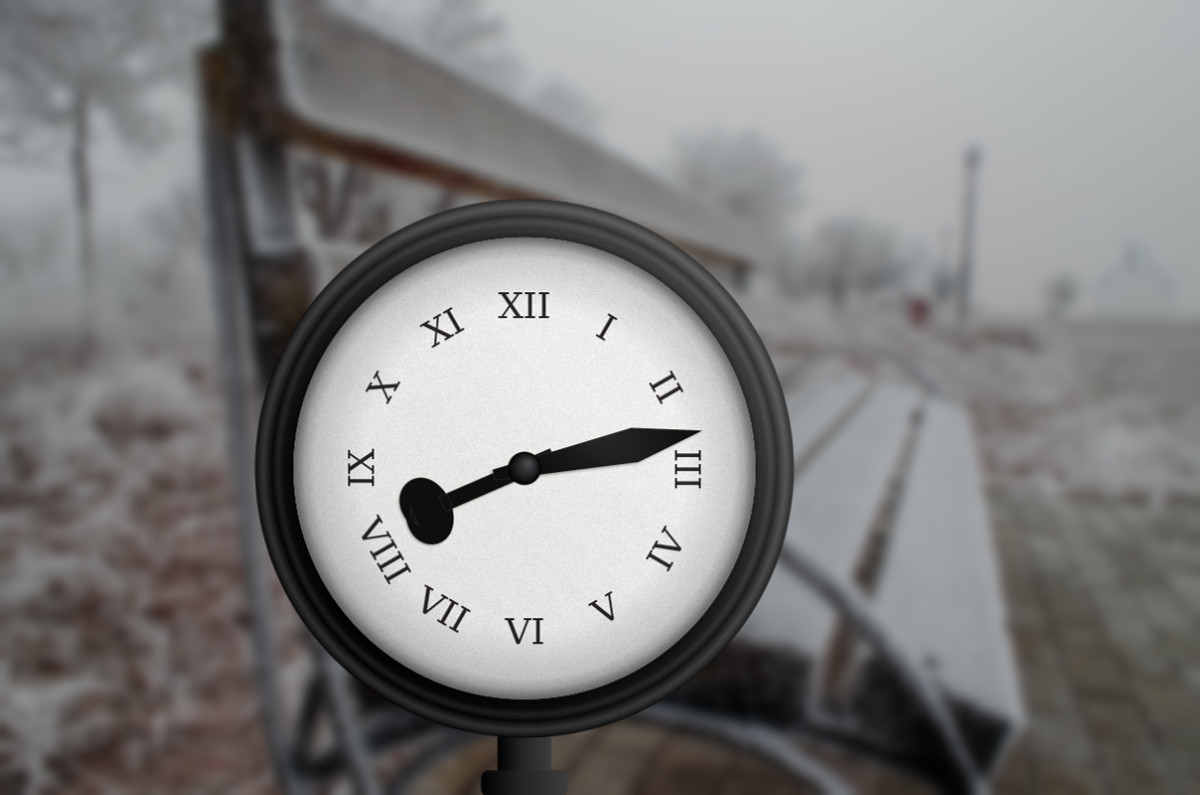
8:13
